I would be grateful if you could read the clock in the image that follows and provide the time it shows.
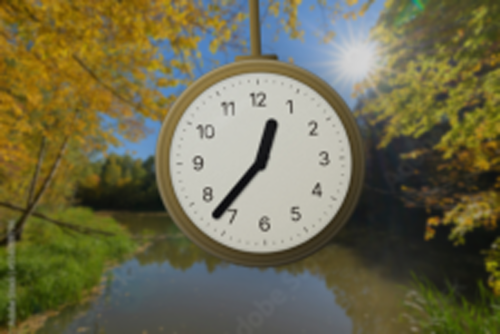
12:37
